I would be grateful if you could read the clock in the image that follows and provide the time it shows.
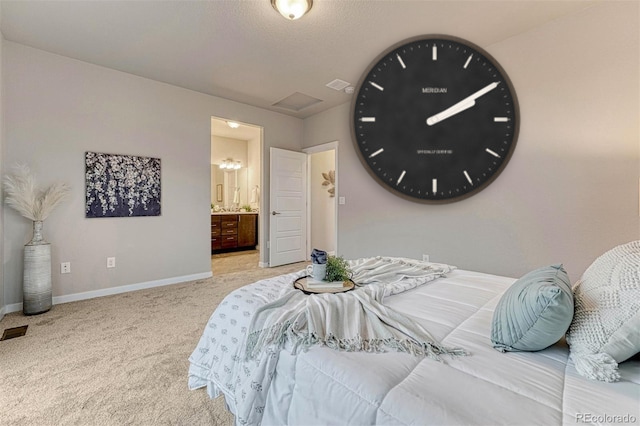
2:10
